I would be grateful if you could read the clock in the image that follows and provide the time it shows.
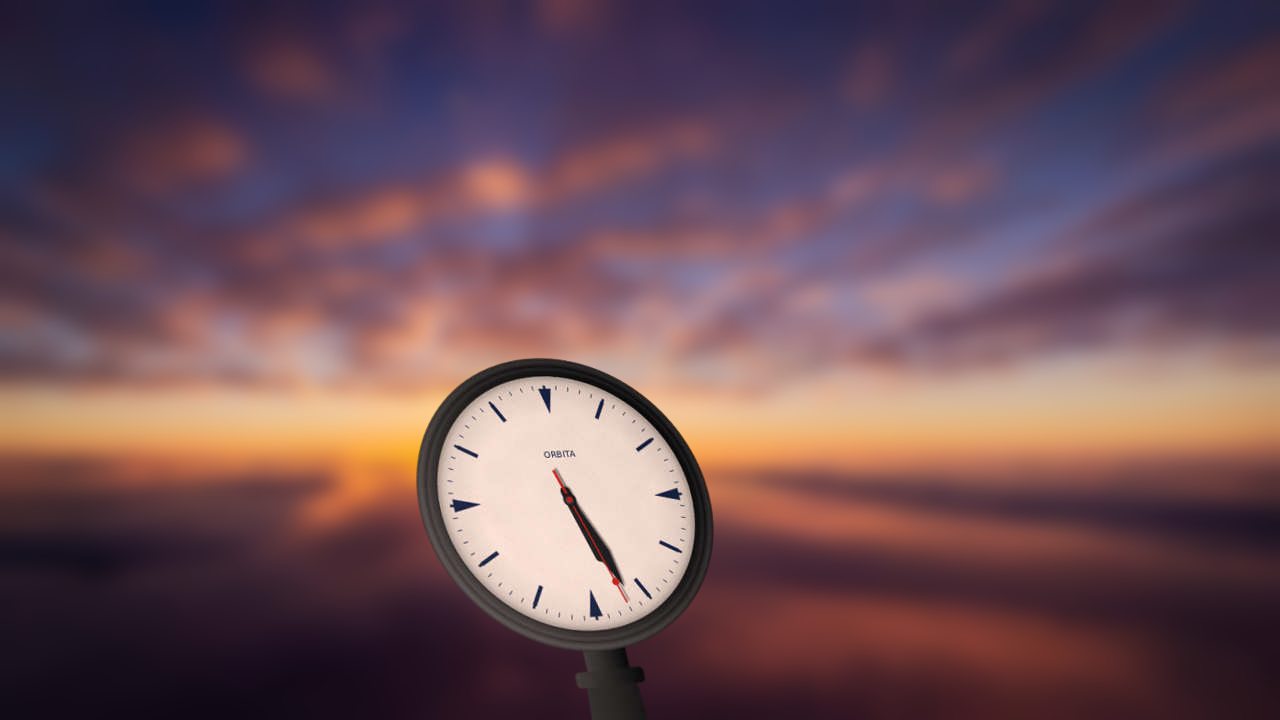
5:26:27
